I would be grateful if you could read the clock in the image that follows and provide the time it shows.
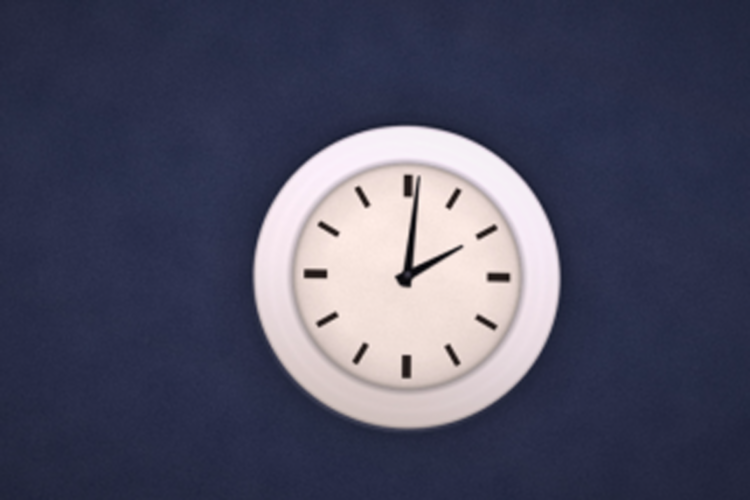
2:01
